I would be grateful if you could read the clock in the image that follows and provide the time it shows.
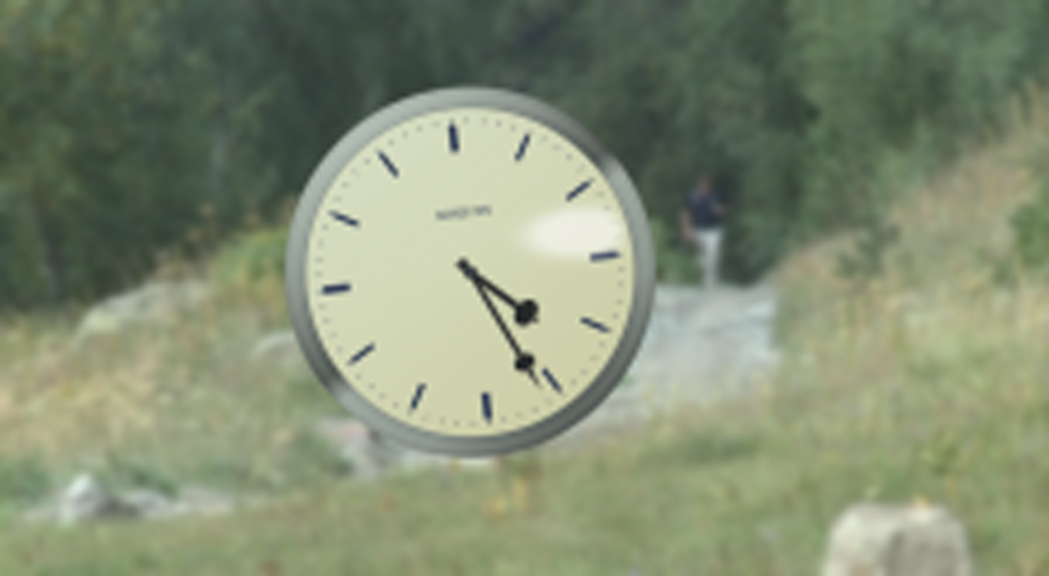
4:26
